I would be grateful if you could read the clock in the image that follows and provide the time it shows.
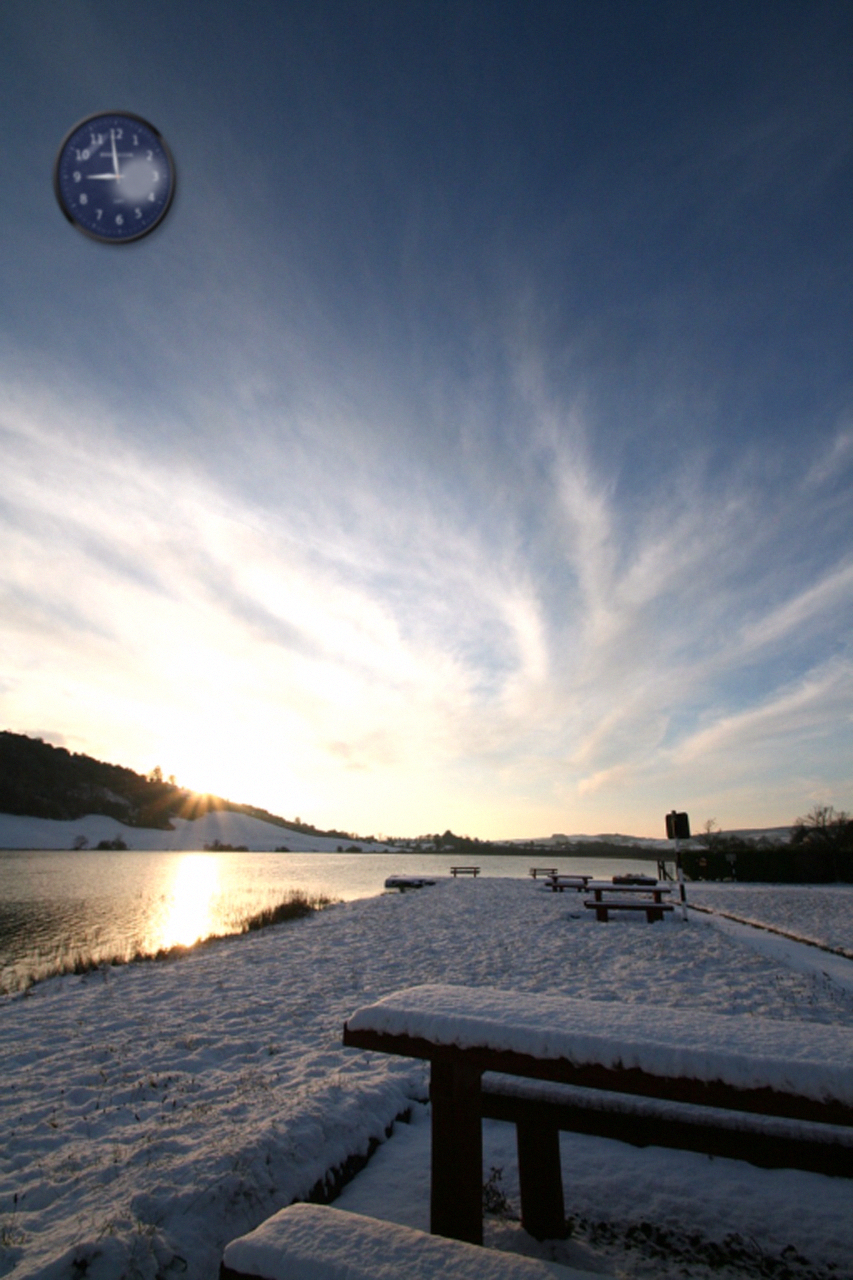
8:59
